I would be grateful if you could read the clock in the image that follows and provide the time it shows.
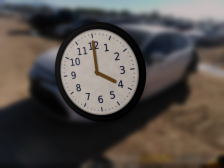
4:00
